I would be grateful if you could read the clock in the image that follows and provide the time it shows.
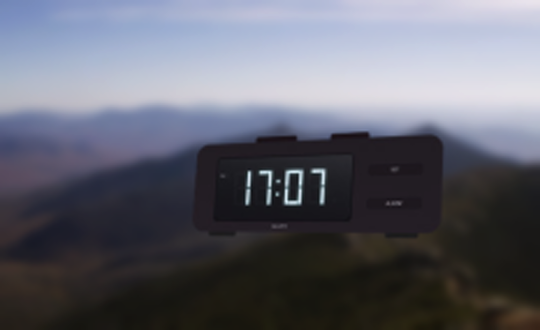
17:07
